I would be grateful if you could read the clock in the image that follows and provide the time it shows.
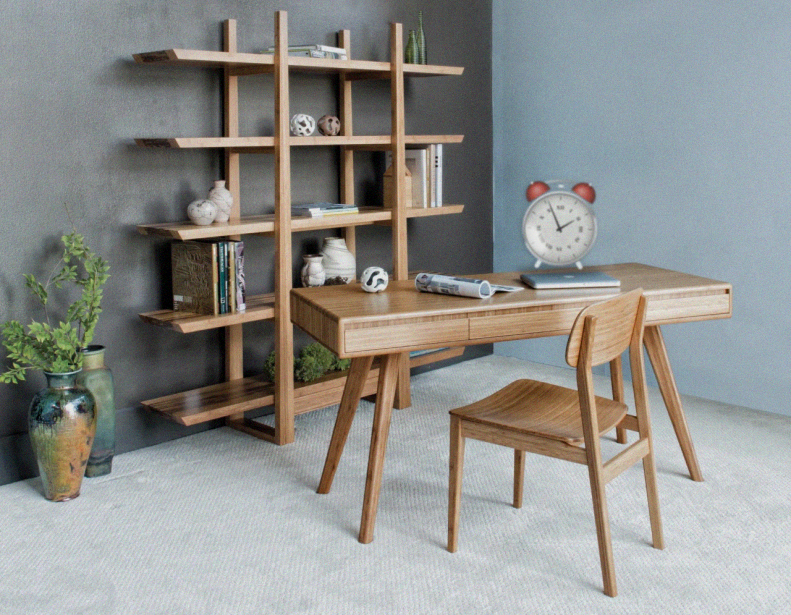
1:56
